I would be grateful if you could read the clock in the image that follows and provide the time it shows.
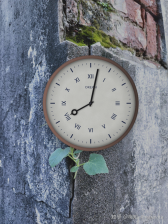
8:02
